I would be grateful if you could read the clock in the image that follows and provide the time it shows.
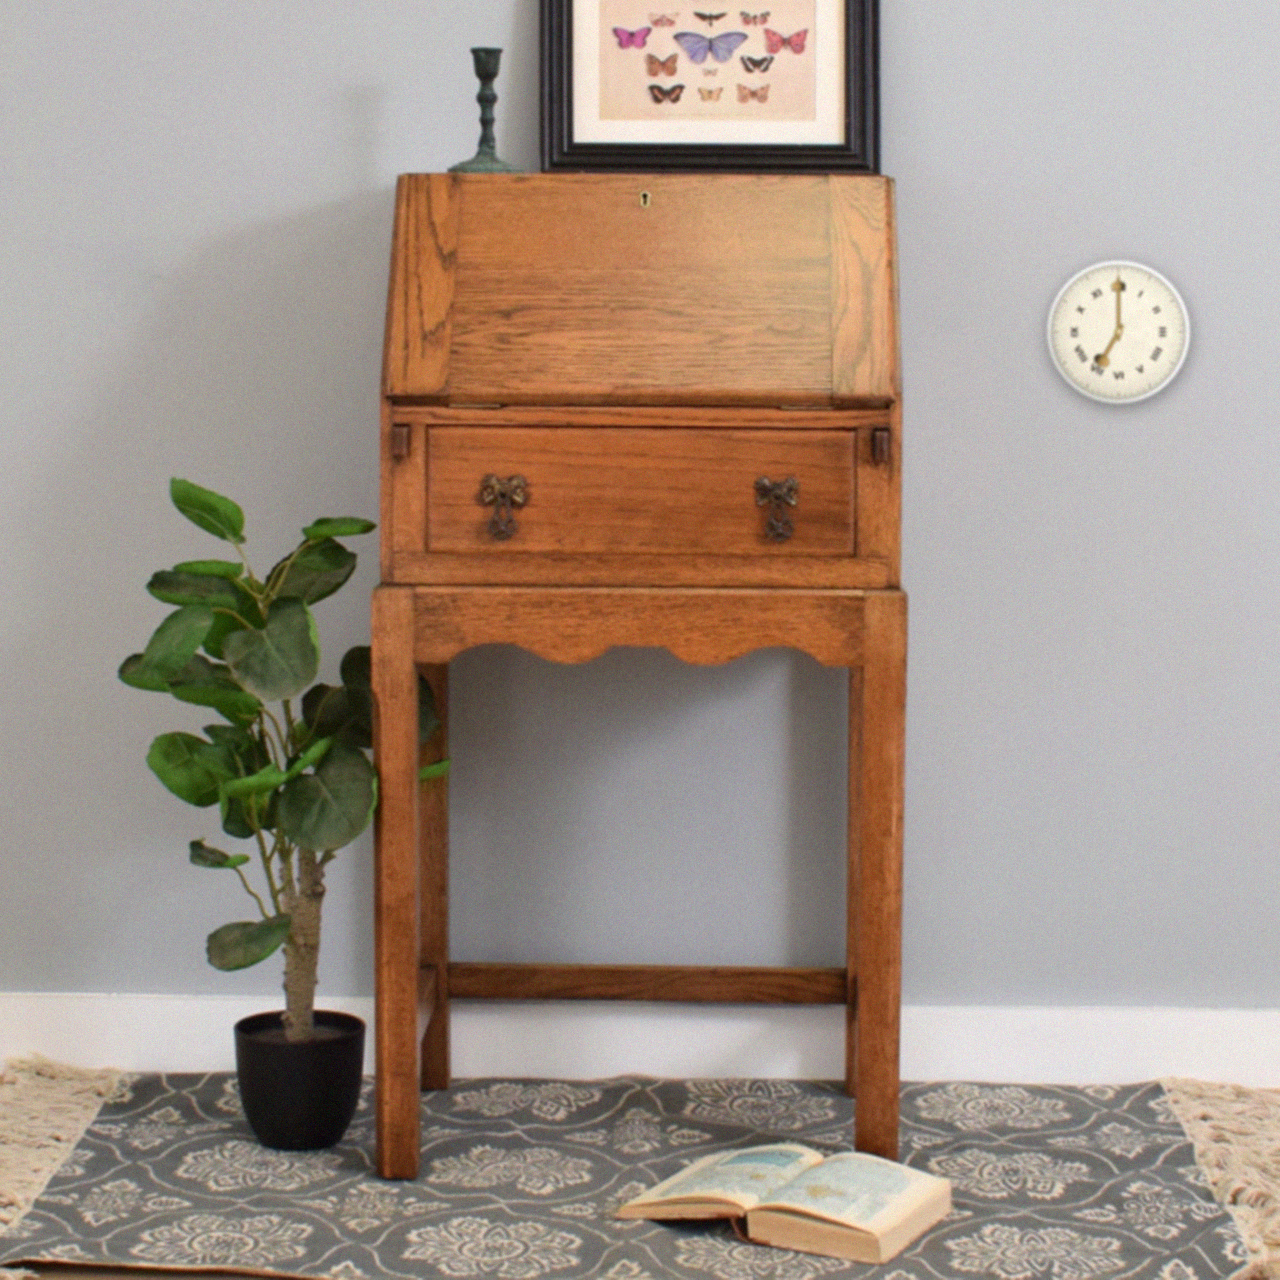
7:00
